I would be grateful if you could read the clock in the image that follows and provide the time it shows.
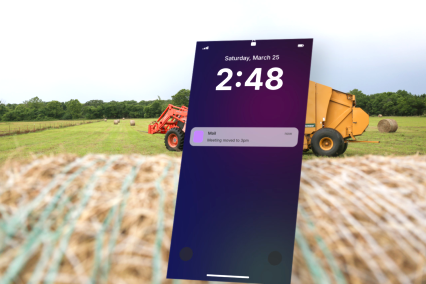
2:48
